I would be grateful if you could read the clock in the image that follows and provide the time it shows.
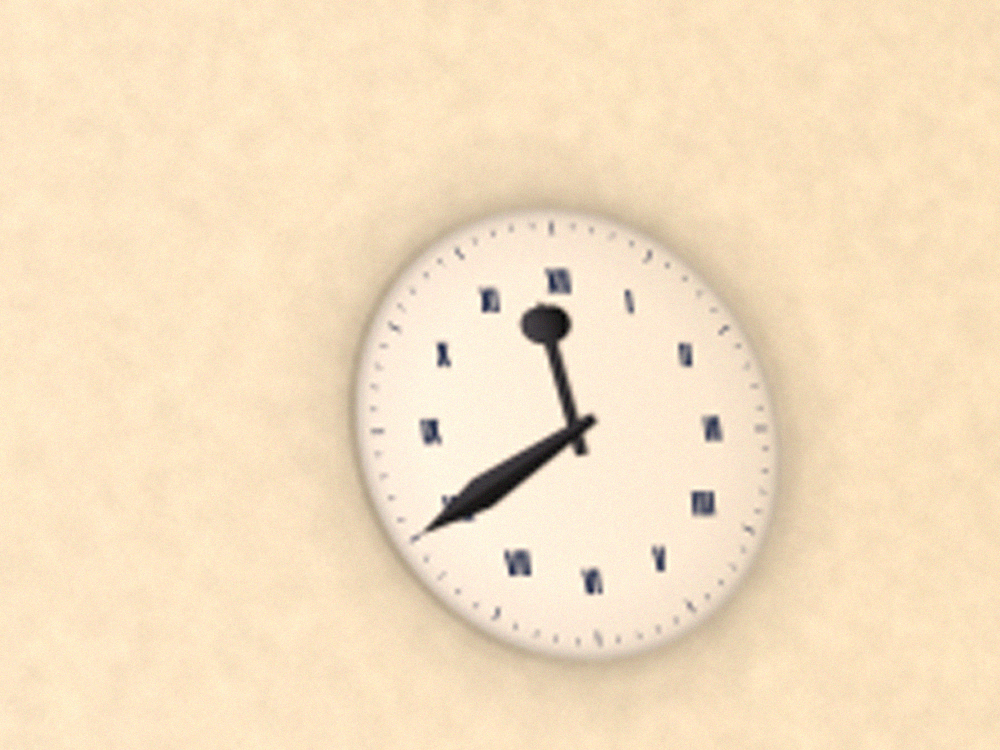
11:40
